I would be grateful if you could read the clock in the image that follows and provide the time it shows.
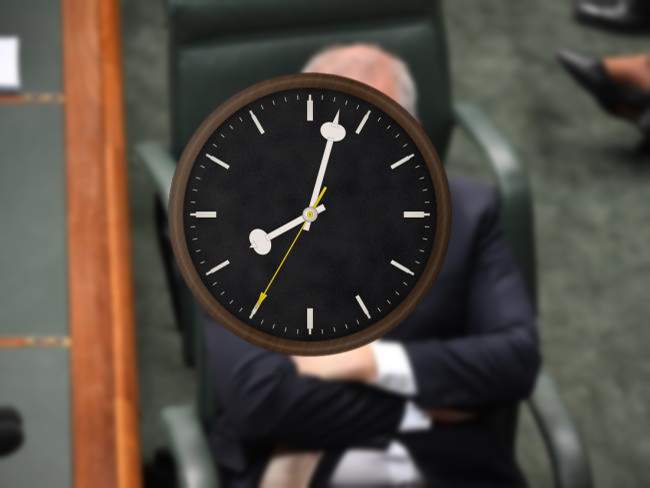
8:02:35
